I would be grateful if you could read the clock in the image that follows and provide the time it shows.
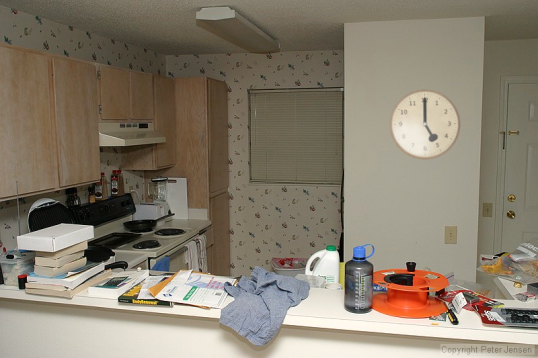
5:00
